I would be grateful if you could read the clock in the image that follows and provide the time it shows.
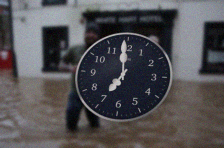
6:59
